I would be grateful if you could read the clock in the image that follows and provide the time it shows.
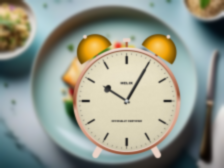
10:05
